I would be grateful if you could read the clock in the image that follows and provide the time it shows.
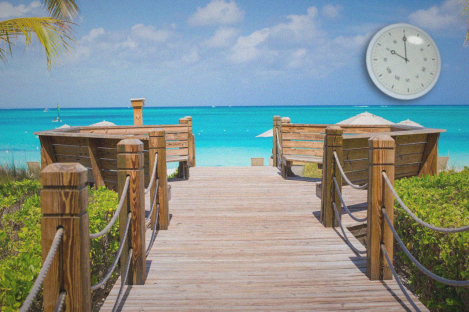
10:00
